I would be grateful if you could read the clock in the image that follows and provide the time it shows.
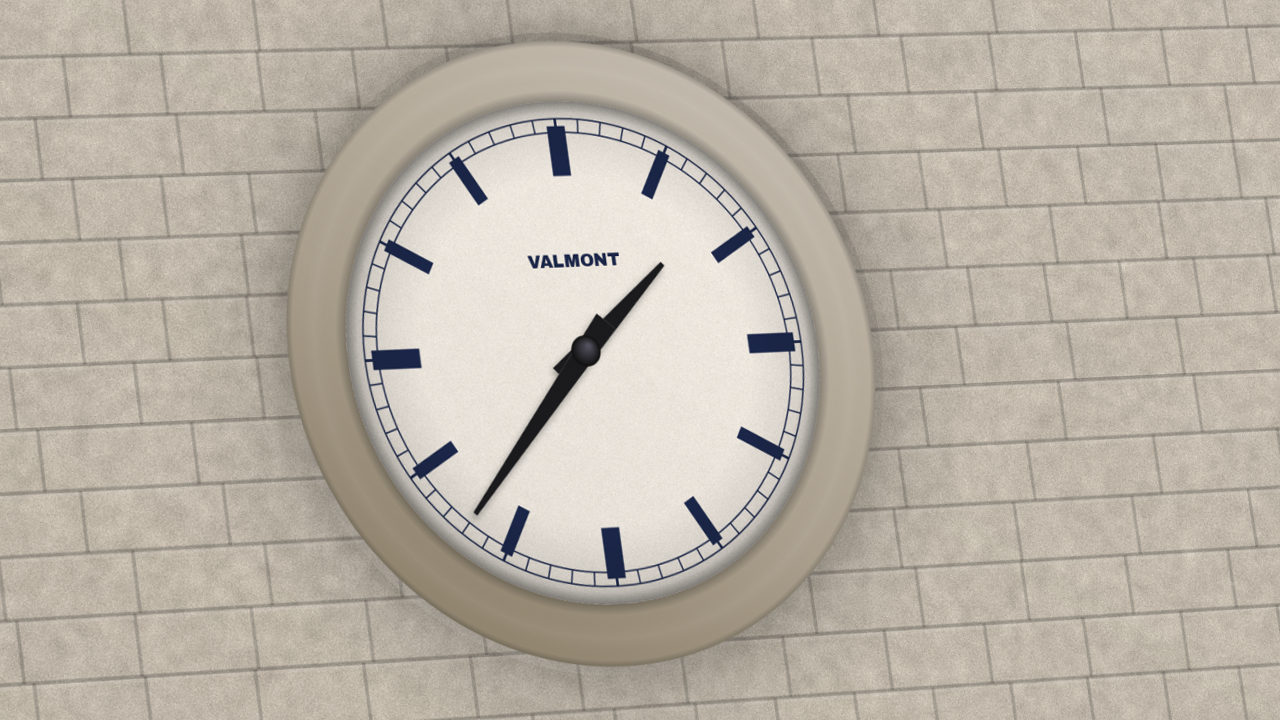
1:37
